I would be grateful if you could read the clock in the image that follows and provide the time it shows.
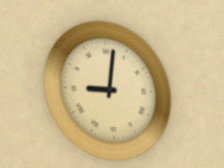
9:02
